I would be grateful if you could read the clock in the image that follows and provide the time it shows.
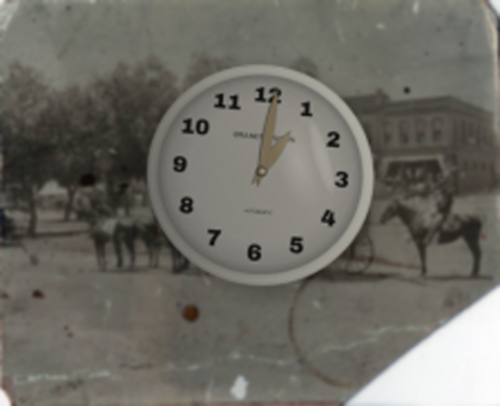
1:01
